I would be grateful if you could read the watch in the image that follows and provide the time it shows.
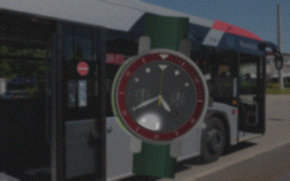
4:40
